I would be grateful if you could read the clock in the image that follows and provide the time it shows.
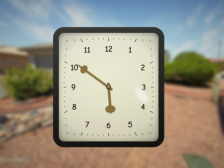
5:51
